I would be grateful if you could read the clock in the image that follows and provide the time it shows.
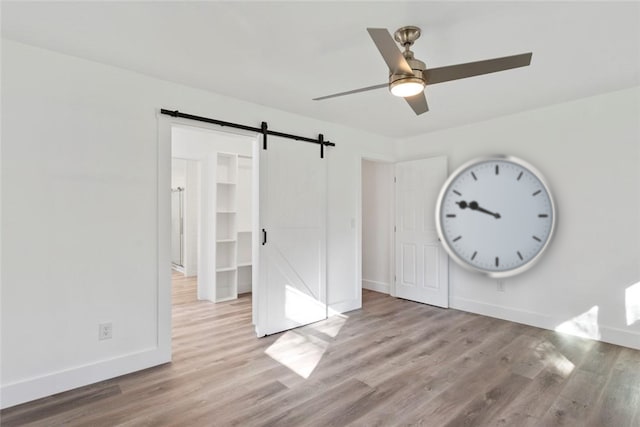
9:48
